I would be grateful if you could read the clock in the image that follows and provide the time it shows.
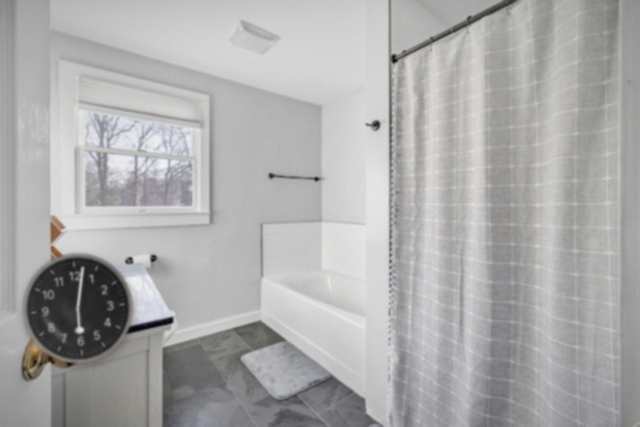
6:02
